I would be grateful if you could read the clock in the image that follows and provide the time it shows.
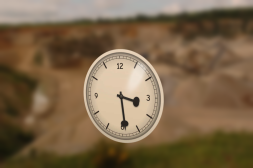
3:29
